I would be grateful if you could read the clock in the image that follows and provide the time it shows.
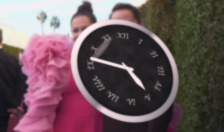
4:47
